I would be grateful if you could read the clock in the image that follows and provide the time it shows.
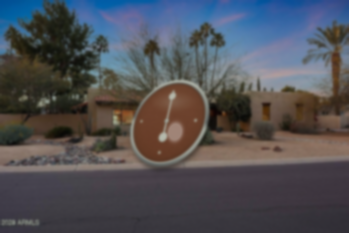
6:00
